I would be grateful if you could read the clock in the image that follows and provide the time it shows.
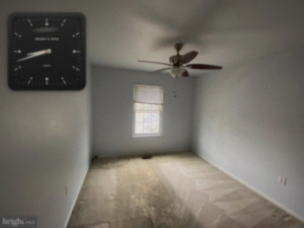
8:42
